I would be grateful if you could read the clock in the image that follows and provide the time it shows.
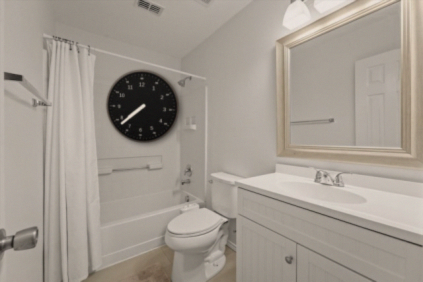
7:38
